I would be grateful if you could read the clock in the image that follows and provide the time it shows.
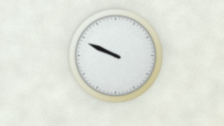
9:49
